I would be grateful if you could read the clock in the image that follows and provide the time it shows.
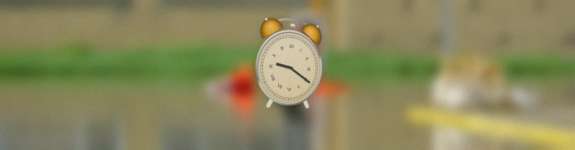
9:20
